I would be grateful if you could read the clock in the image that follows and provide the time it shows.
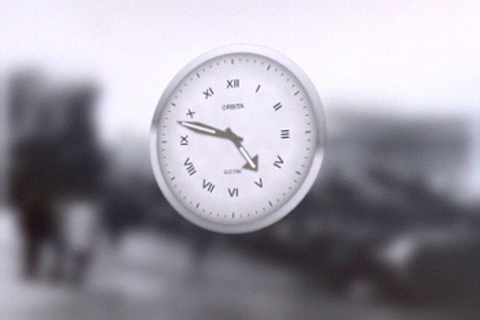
4:48
